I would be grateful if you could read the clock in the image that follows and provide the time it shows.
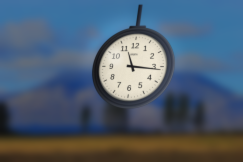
11:16
